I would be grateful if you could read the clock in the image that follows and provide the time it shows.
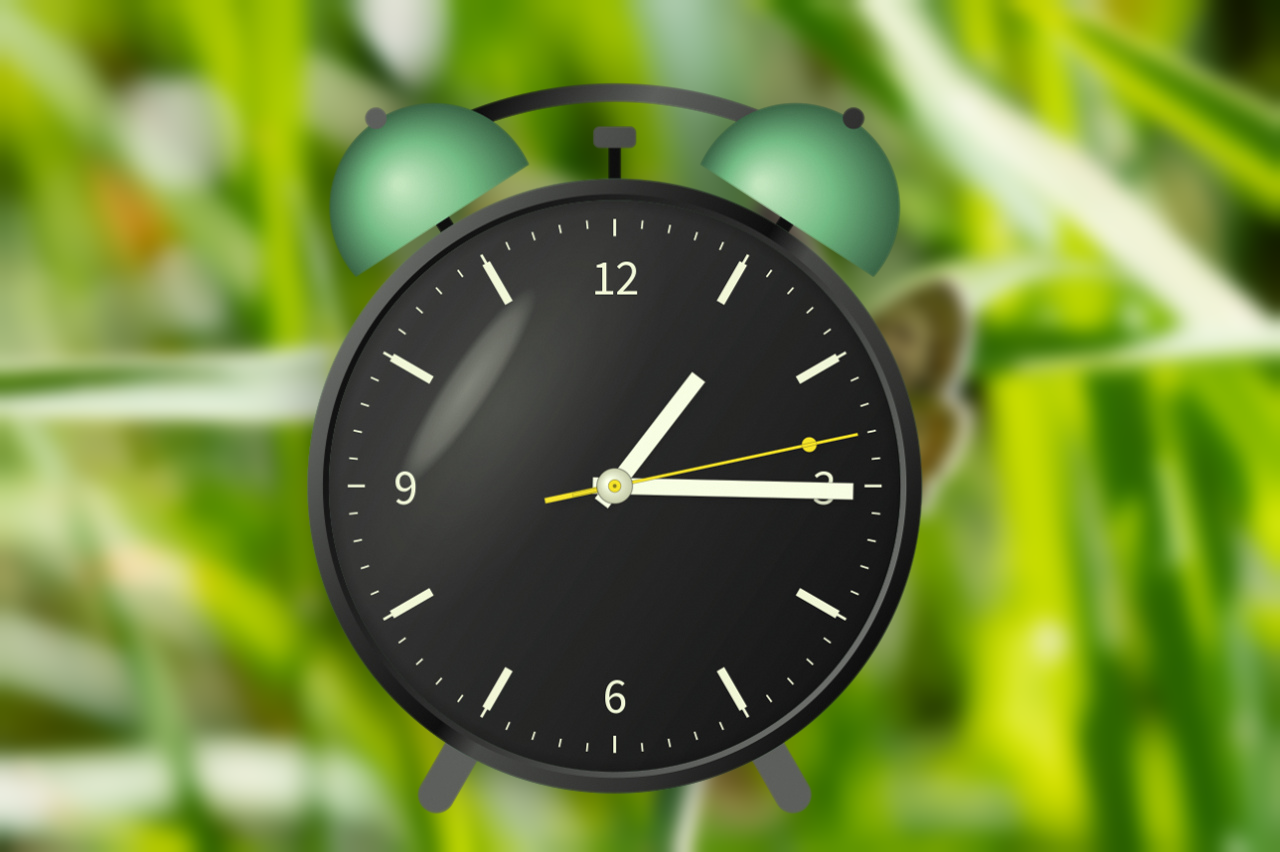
1:15:13
